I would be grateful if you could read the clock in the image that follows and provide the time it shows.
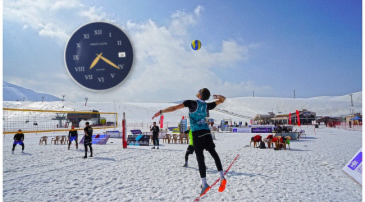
7:21
